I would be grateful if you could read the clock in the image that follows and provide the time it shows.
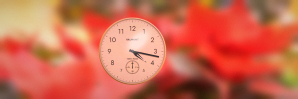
4:17
